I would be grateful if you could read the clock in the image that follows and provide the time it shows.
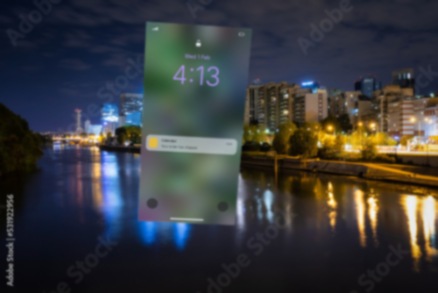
4:13
